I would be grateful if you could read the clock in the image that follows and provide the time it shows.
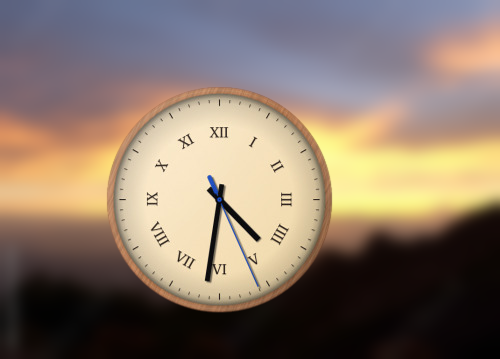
4:31:26
